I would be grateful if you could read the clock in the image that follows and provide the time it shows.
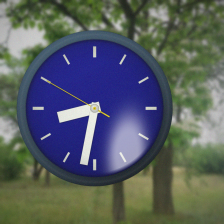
8:31:50
